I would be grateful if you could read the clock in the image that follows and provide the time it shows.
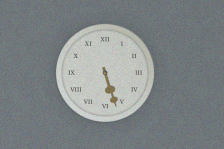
5:27
